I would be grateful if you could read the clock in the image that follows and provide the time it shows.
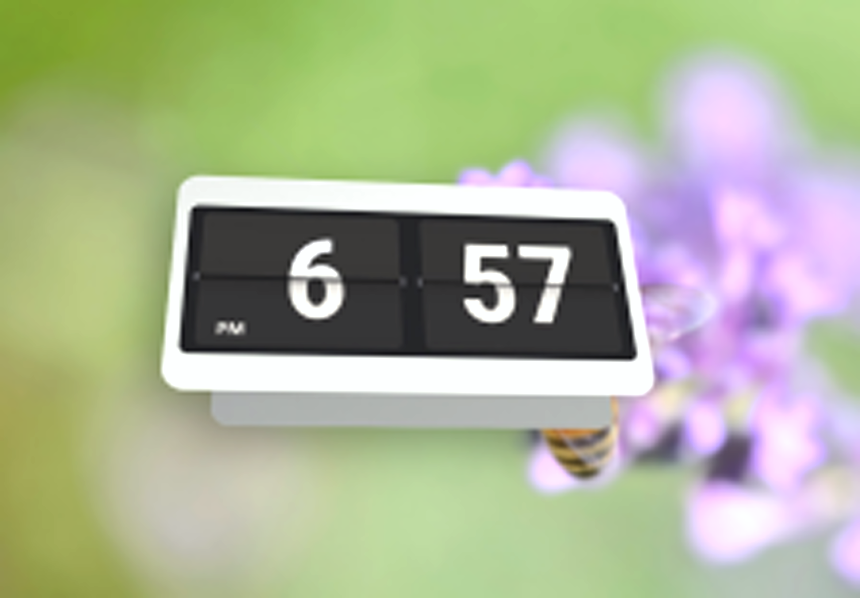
6:57
